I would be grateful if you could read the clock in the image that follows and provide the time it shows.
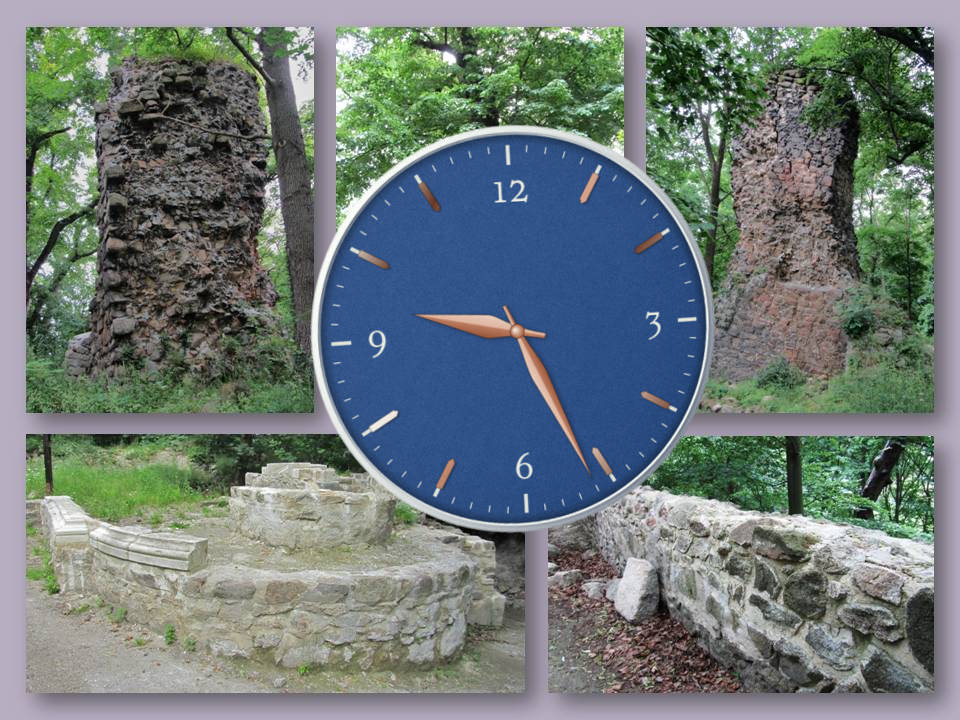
9:26
